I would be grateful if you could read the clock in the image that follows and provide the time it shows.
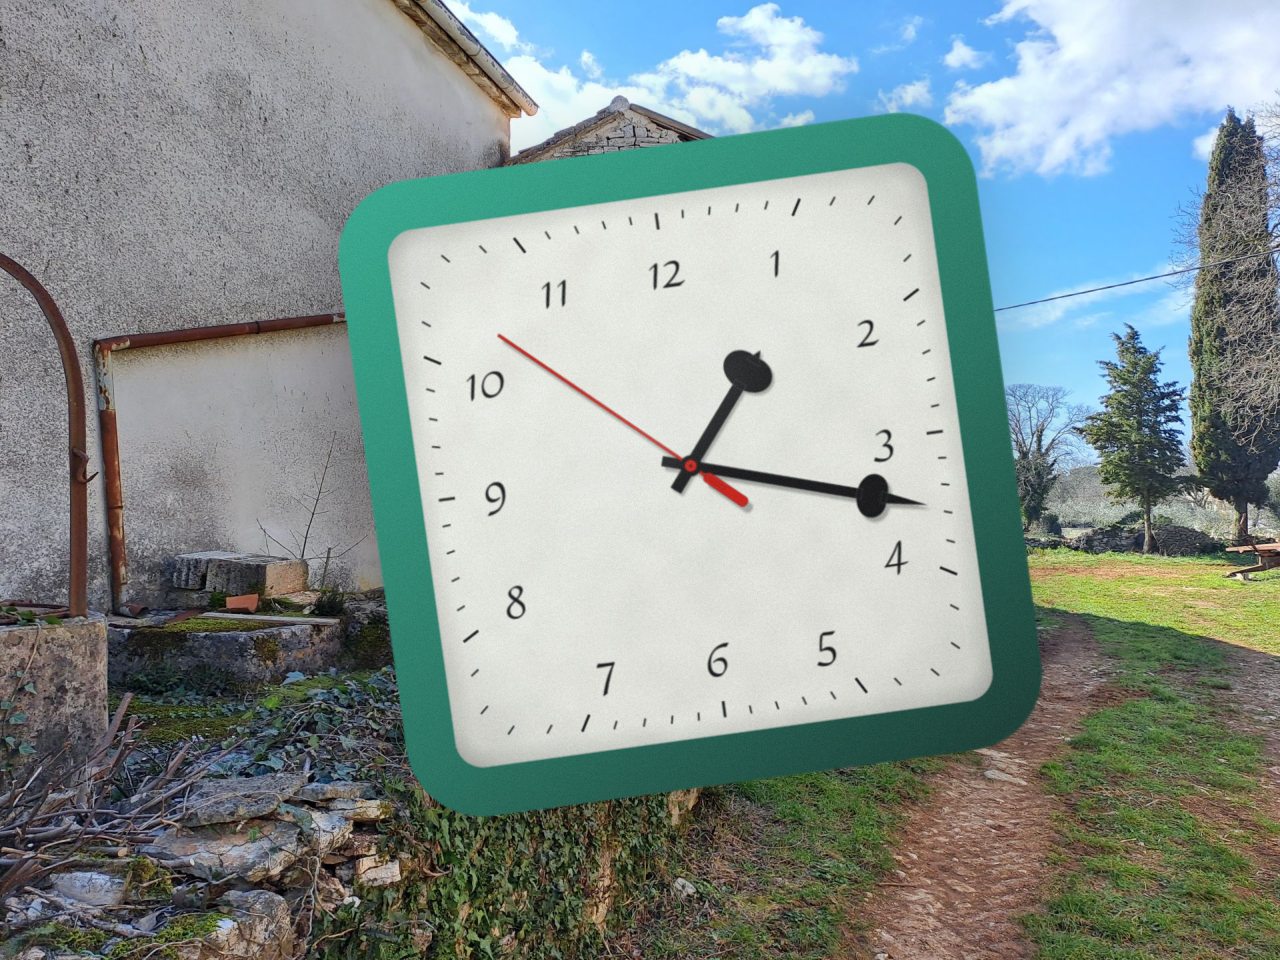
1:17:52
